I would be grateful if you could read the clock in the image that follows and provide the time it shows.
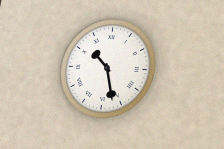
10:27
